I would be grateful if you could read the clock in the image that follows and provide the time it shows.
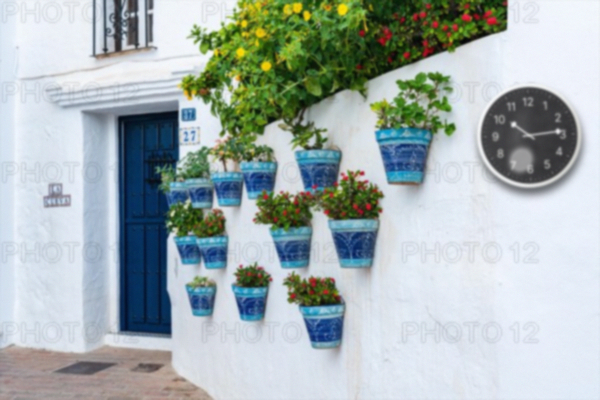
10:14
